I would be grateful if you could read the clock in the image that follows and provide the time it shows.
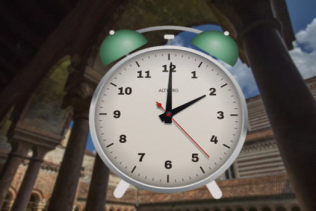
2:00:23
